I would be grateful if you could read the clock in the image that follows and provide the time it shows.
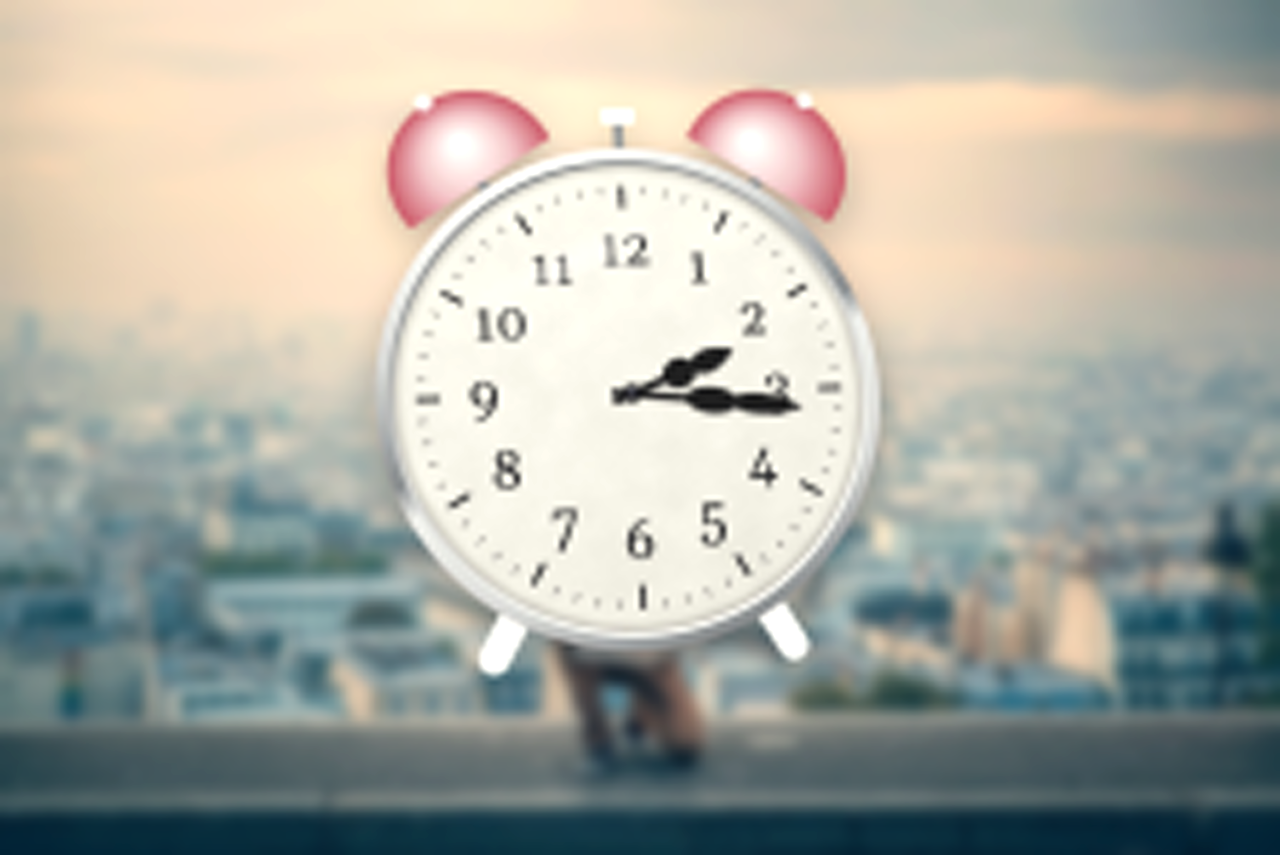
2:16
